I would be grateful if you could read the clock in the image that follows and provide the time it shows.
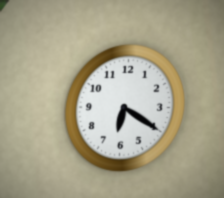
6:20
